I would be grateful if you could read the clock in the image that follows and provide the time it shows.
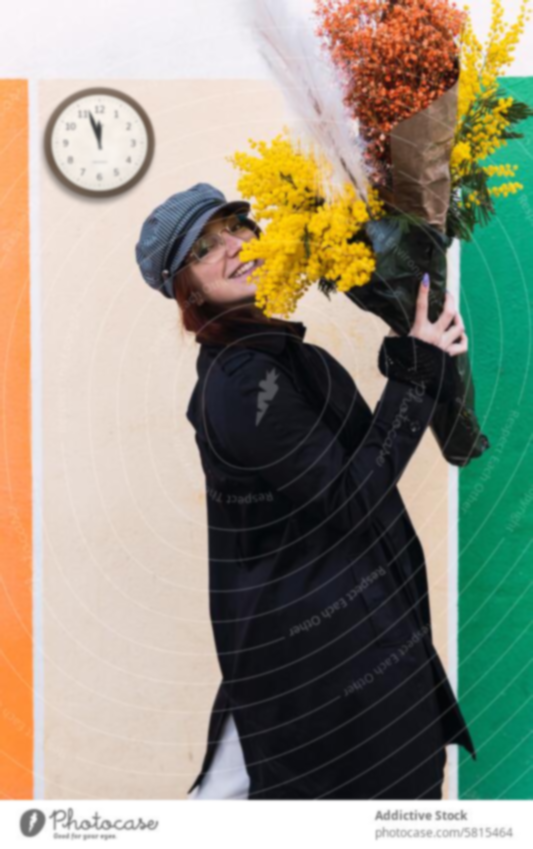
11:57
